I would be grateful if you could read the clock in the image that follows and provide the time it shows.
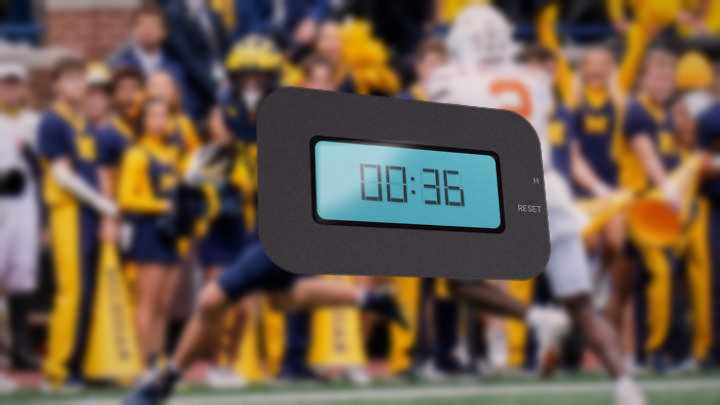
0:36
